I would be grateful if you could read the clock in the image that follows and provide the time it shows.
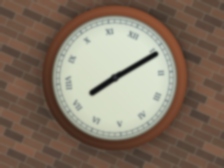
7:06
